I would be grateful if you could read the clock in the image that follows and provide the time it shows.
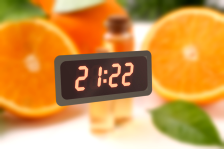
21:22
